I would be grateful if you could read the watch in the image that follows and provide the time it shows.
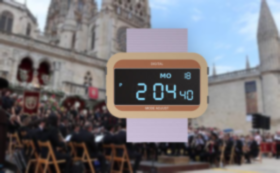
2:04:40
